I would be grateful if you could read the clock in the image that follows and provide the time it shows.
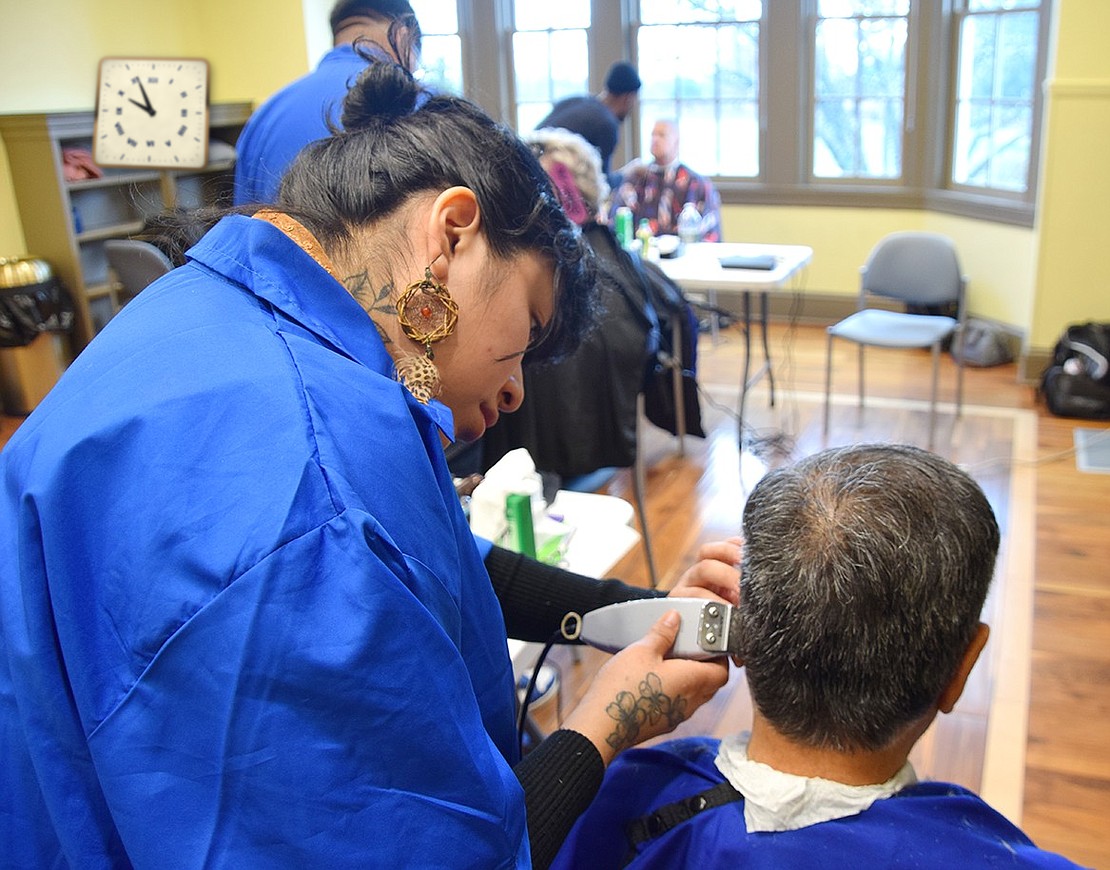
9:56
